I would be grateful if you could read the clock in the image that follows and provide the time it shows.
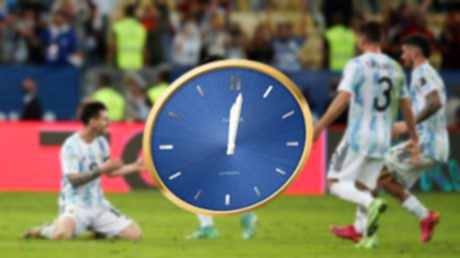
12:01
